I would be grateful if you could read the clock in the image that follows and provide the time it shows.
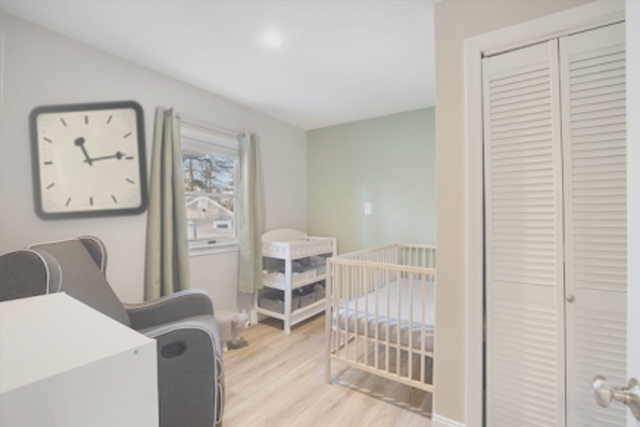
11:14
